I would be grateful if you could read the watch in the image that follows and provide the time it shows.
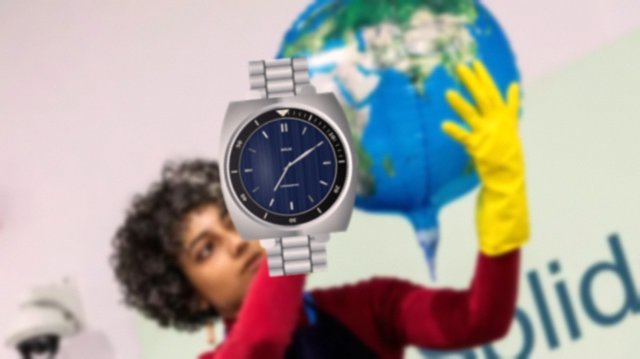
7:10
